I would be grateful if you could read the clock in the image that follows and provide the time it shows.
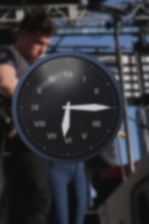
6:15
